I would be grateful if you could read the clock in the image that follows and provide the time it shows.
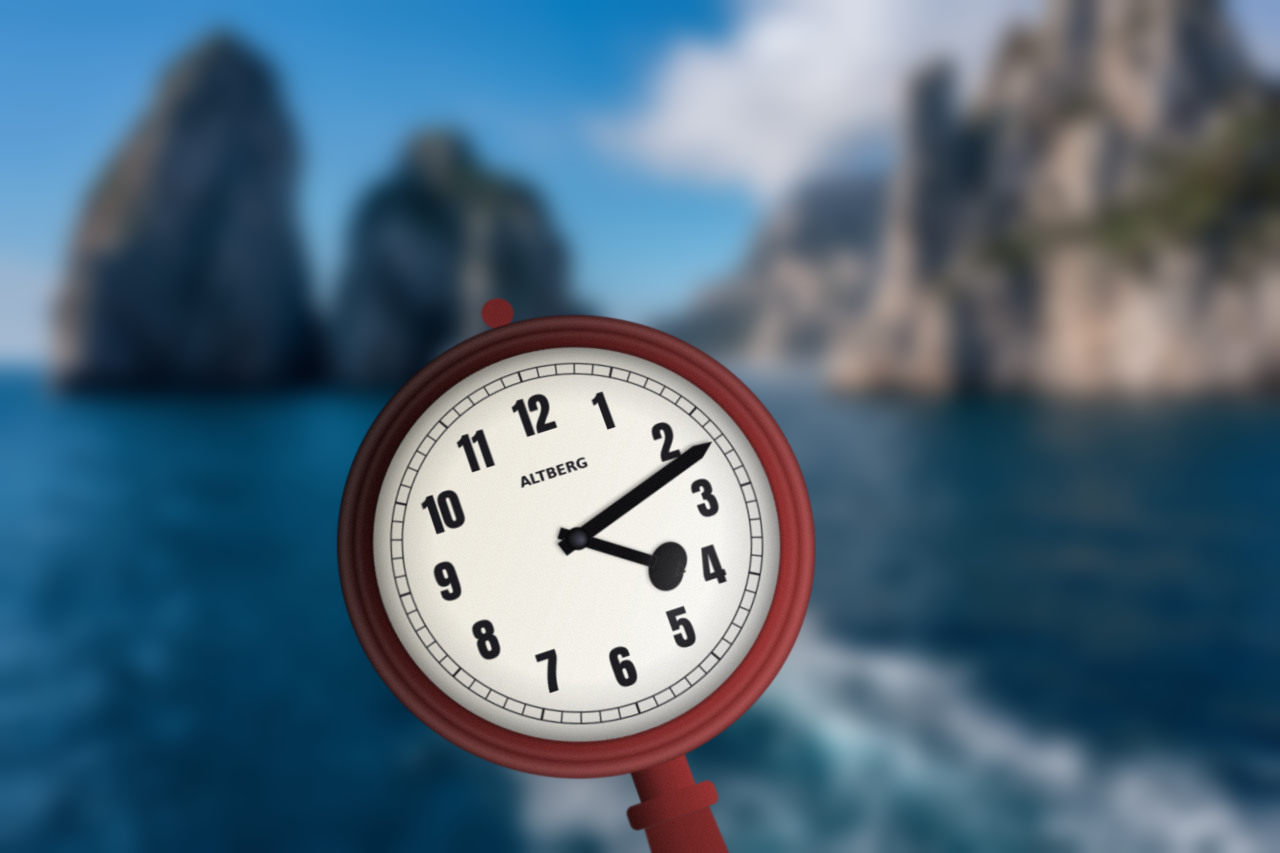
4:12
